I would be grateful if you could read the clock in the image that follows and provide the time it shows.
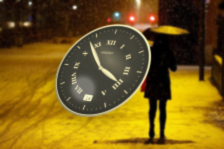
3:53
